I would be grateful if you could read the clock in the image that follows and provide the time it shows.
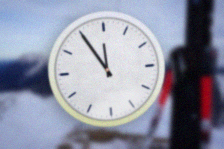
11:55
